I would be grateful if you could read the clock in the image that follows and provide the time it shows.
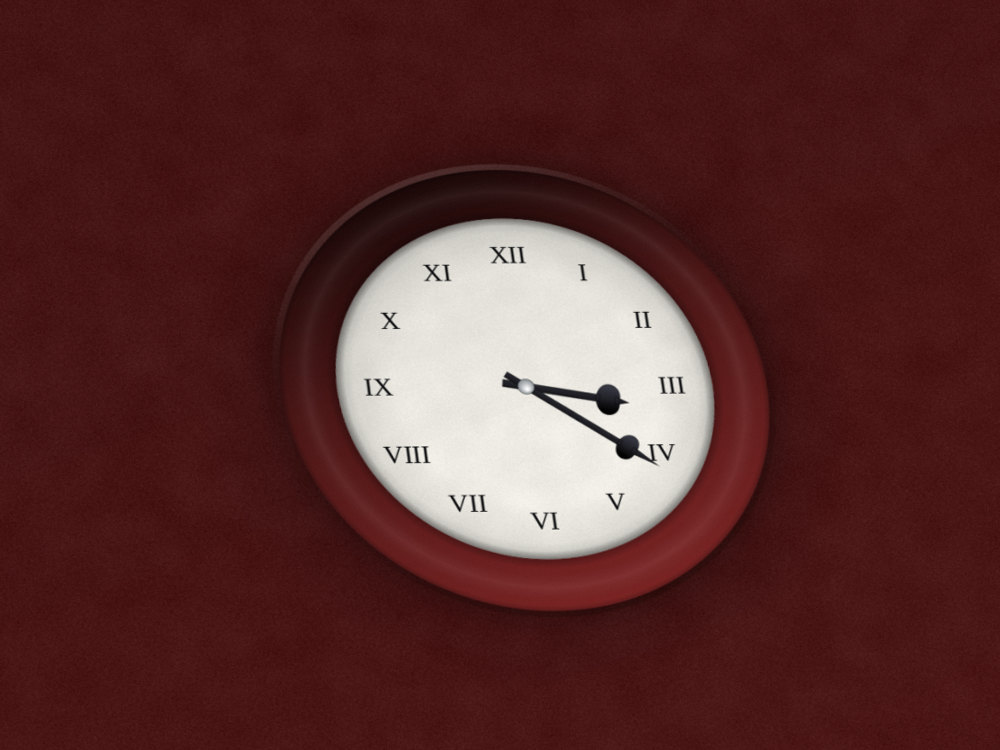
3:21
